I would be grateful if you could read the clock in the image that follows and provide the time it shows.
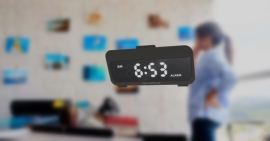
6:53
